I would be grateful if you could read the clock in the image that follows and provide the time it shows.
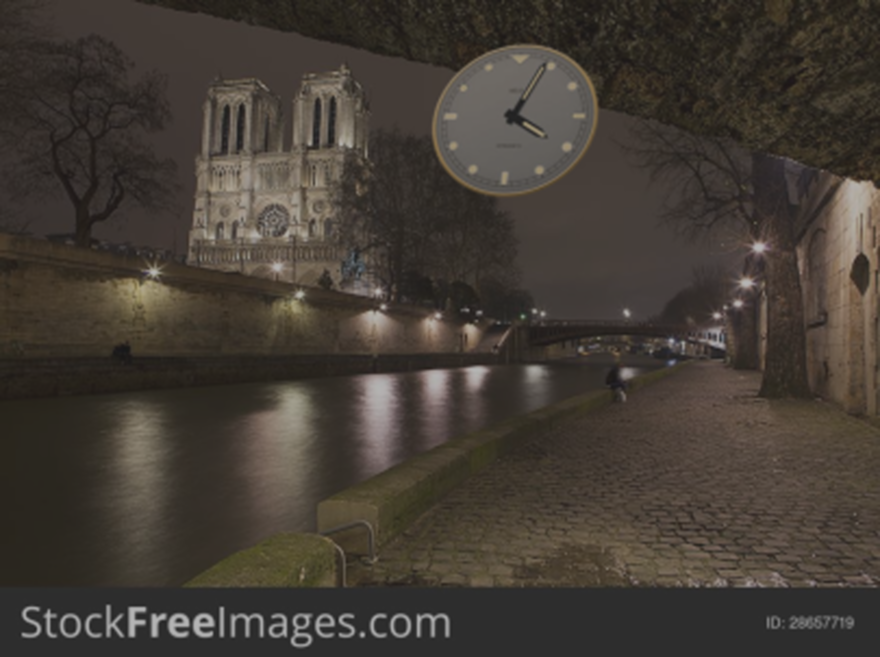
4:04
